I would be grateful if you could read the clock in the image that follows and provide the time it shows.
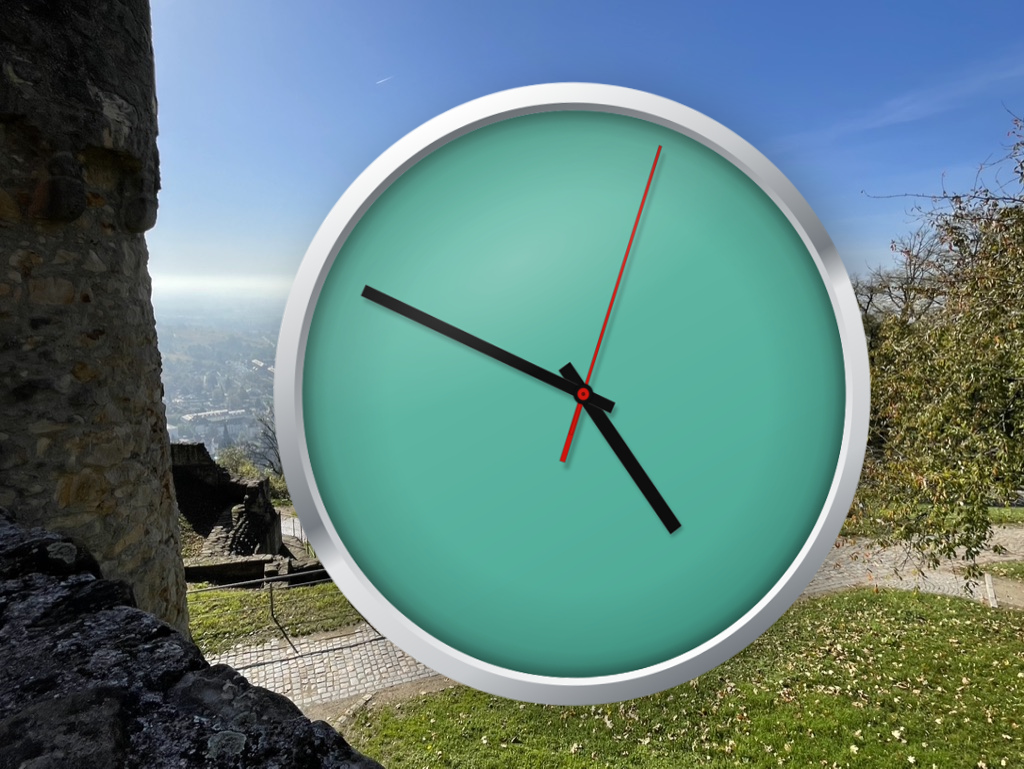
4:49:03
